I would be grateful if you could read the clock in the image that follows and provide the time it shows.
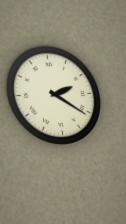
2:21
